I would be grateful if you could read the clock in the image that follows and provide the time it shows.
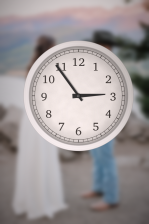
2:54
